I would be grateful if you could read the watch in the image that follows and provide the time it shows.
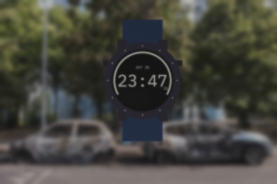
23:47
